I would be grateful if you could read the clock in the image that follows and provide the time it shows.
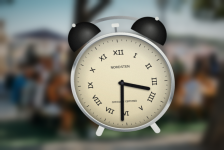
3:31
